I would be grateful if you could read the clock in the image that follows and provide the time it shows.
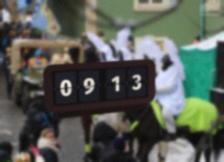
9:13
